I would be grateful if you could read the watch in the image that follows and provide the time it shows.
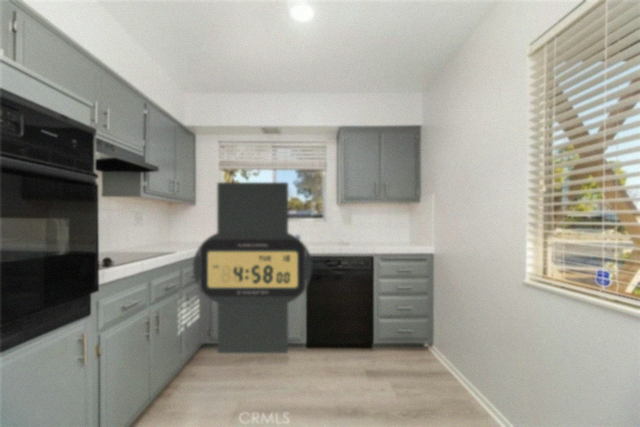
4:58
